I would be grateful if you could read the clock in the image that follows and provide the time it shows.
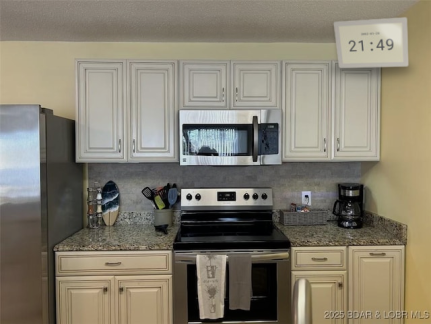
21:49
